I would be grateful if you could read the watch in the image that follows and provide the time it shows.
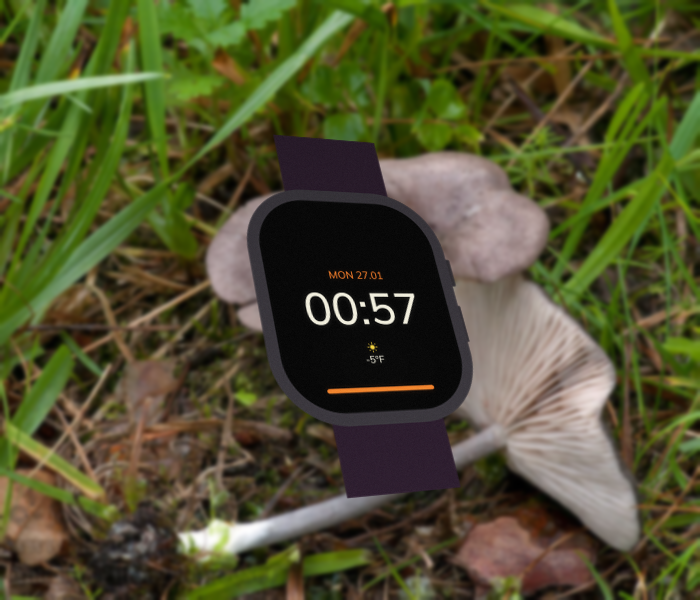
0:57
